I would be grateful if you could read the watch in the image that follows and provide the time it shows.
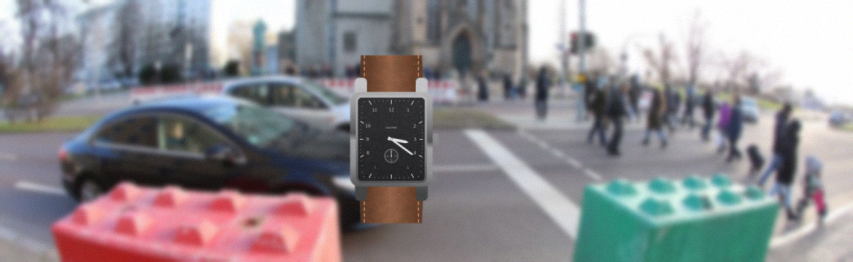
3:21
